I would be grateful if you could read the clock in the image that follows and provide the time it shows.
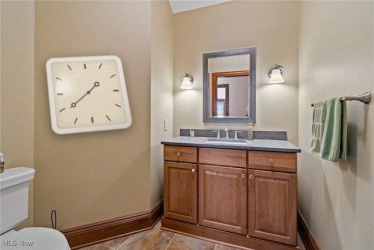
1:39
